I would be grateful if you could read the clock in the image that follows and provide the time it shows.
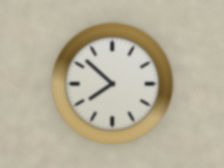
7:52
